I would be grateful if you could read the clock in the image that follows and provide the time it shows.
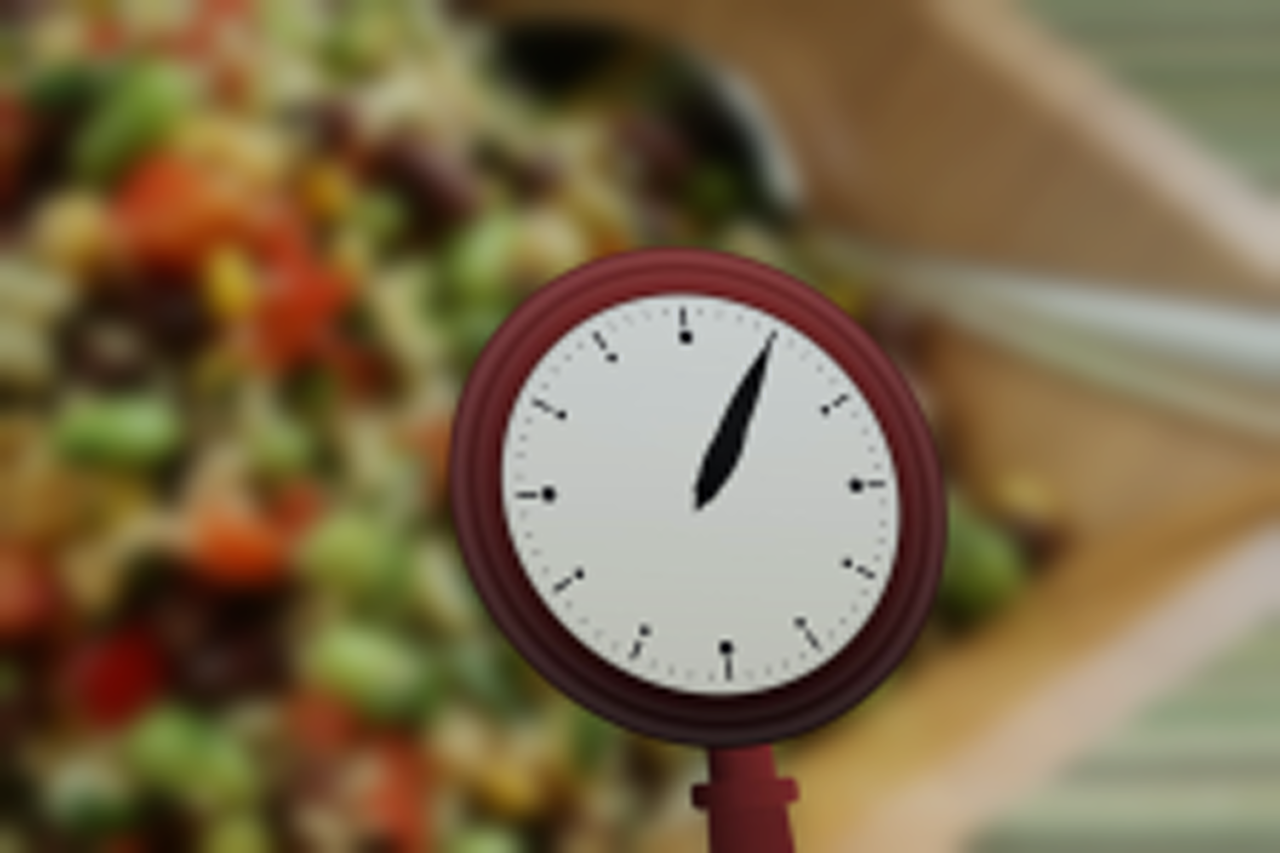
1:05
